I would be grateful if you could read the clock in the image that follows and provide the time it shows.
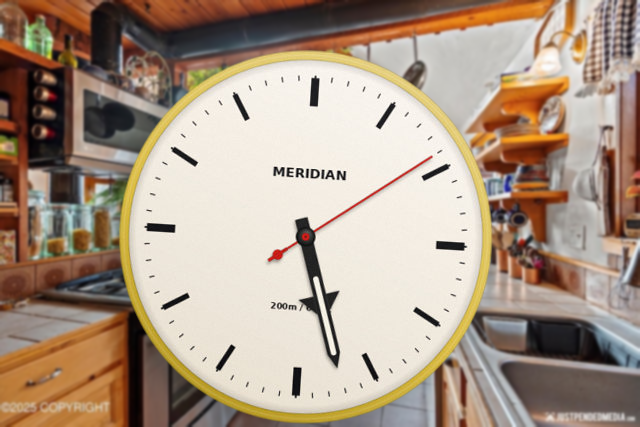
5:27:09
